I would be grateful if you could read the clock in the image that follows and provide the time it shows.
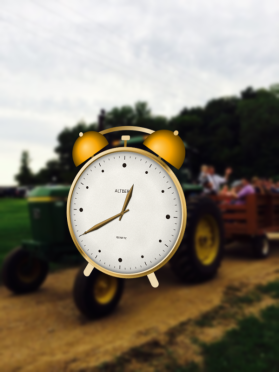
12:40
